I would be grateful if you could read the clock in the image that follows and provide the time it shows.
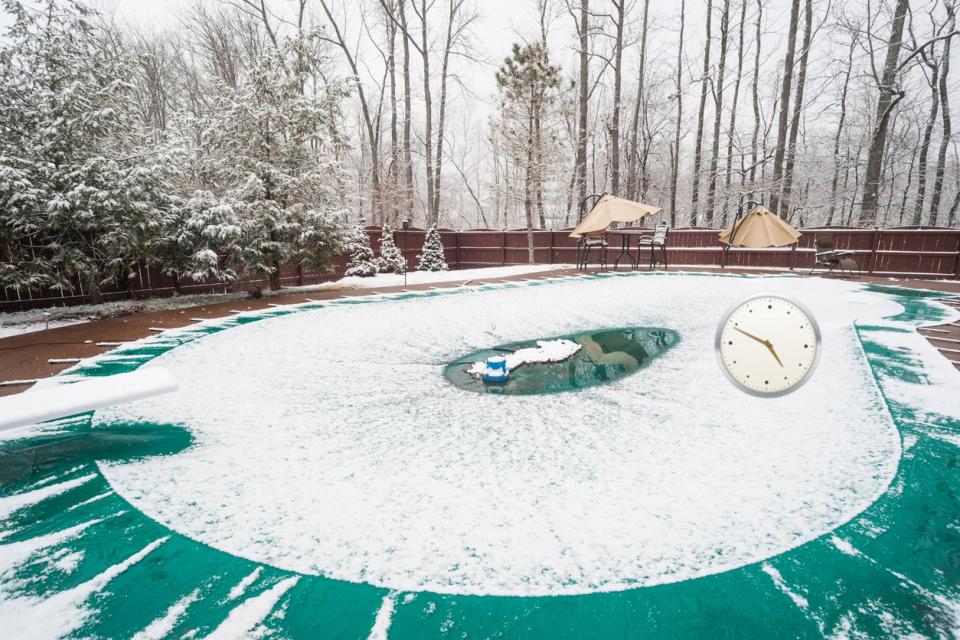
4:49
